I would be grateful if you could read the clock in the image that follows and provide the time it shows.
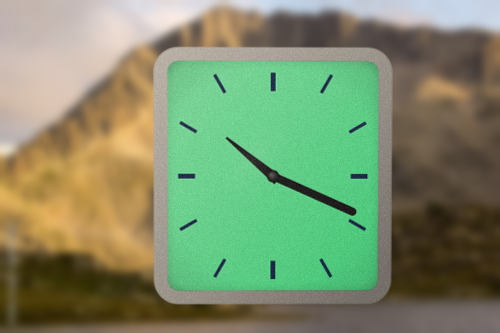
10:19
